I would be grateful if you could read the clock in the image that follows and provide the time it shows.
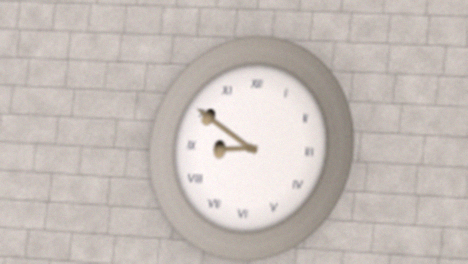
8:50
